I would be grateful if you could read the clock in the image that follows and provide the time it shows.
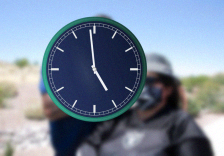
4:59
